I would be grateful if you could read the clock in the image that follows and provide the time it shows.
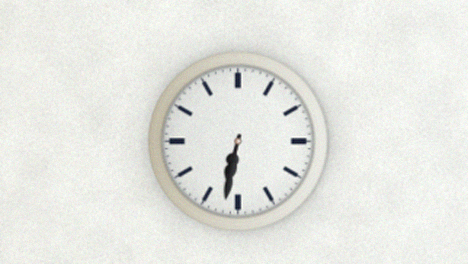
6:32
